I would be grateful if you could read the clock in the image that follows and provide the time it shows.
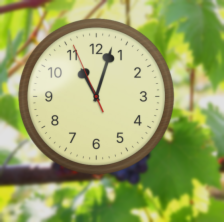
11:02:56
